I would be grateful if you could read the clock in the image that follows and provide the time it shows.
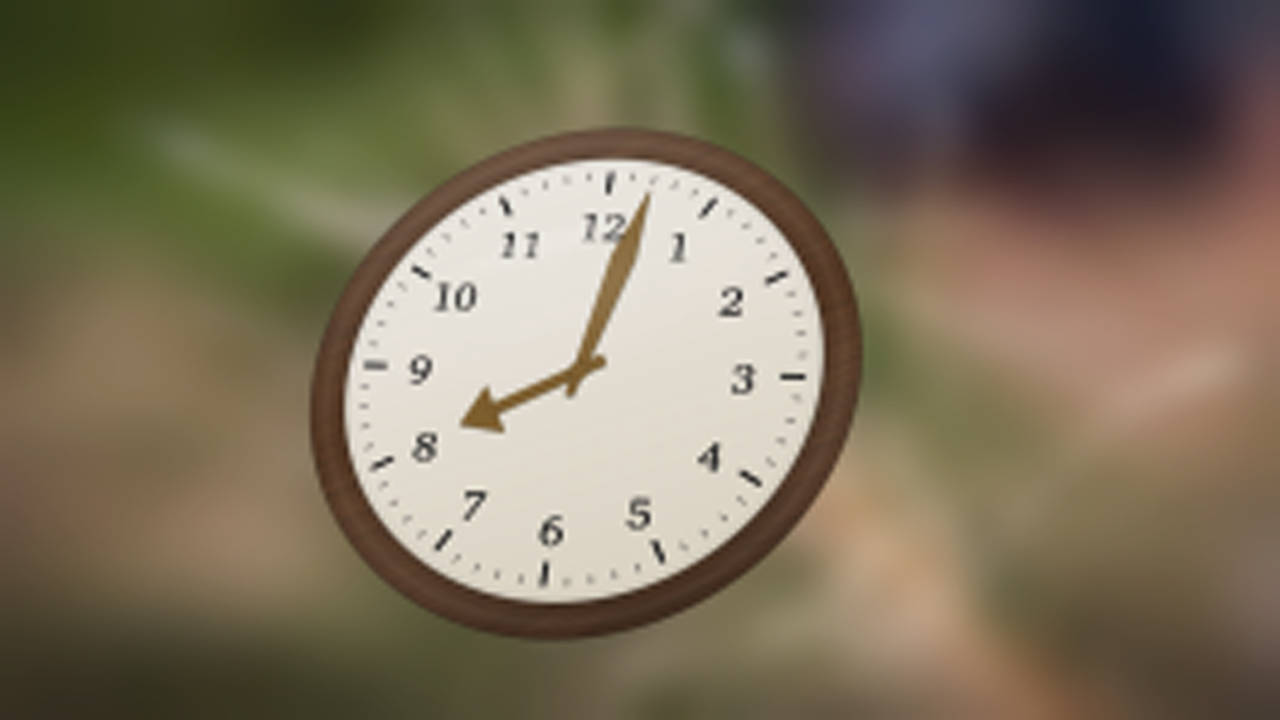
8:02
